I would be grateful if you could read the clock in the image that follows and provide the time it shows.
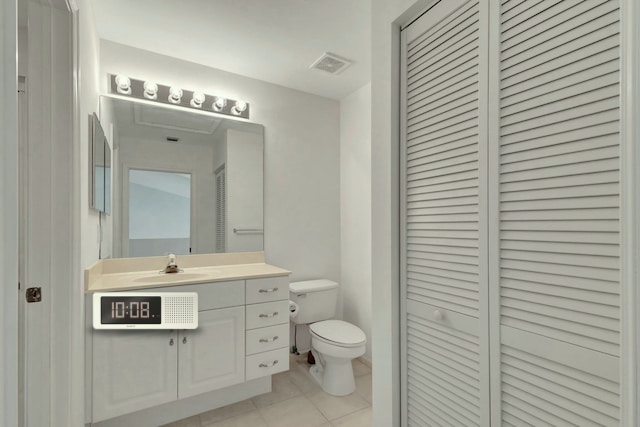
10:08
